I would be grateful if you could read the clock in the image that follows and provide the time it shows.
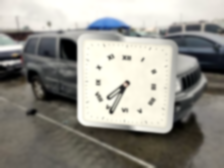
7:34
